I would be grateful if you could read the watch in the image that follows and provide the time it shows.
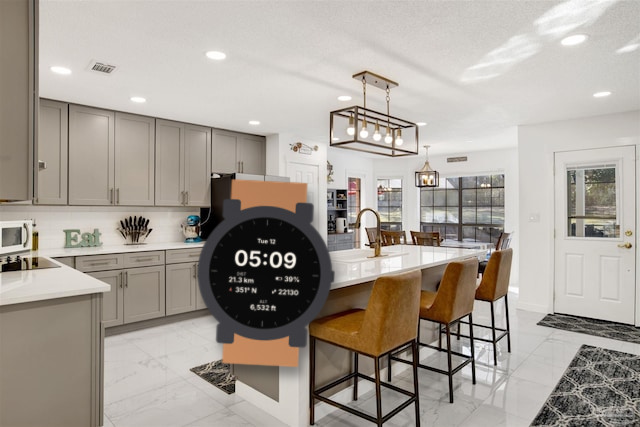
5:09
